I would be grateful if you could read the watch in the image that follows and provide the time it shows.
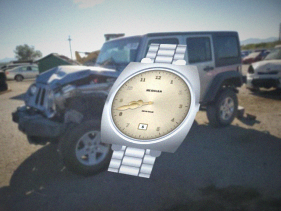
8:42
